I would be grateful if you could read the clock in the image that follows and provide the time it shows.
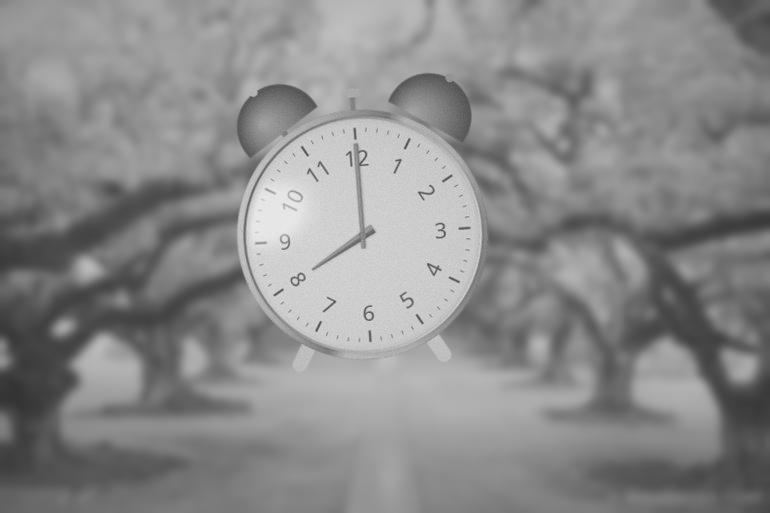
8:00
